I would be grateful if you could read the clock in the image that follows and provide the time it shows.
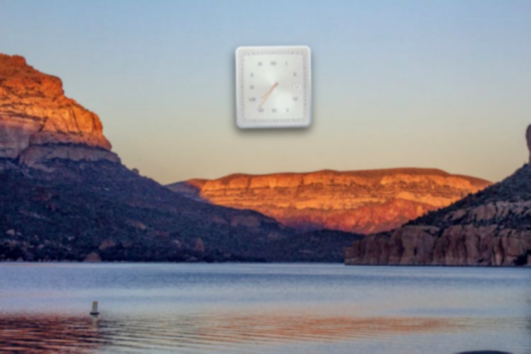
7:36
